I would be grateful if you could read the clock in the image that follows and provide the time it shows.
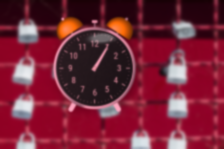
1:05
